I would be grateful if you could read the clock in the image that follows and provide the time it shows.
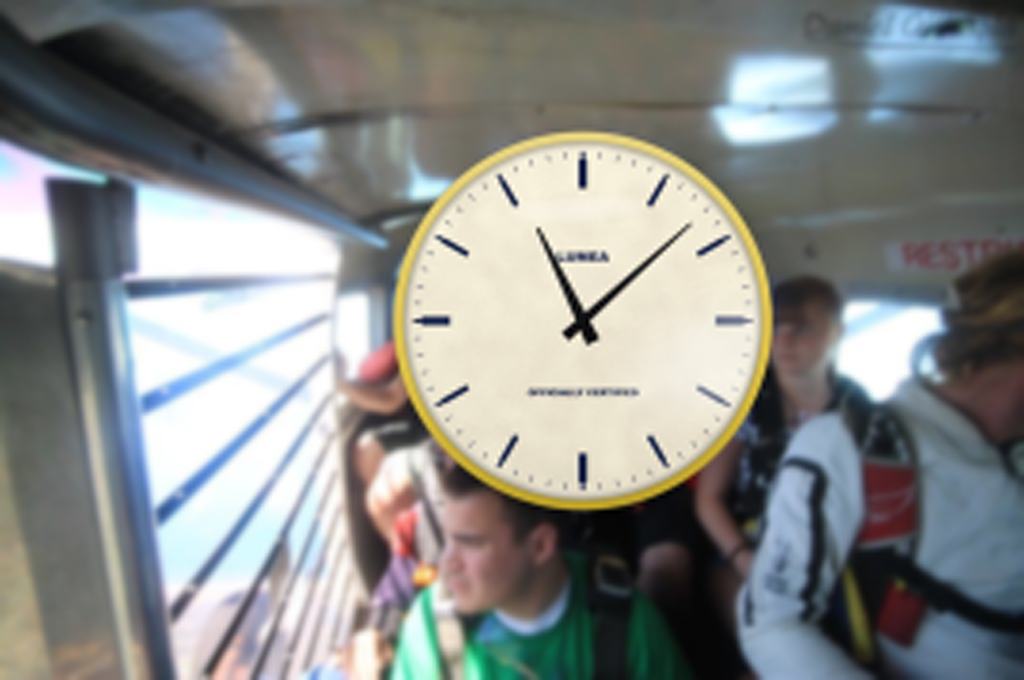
11:08
